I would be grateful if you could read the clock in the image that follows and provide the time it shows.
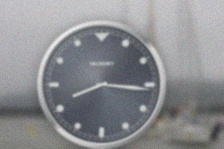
8:16
